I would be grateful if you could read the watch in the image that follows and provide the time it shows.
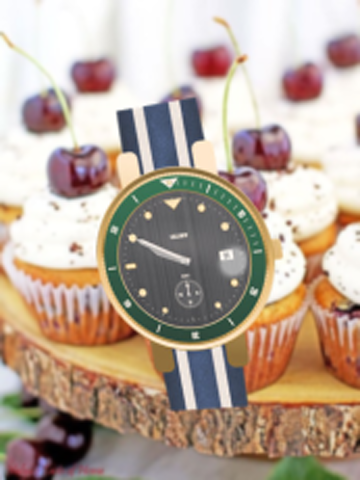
9:50
